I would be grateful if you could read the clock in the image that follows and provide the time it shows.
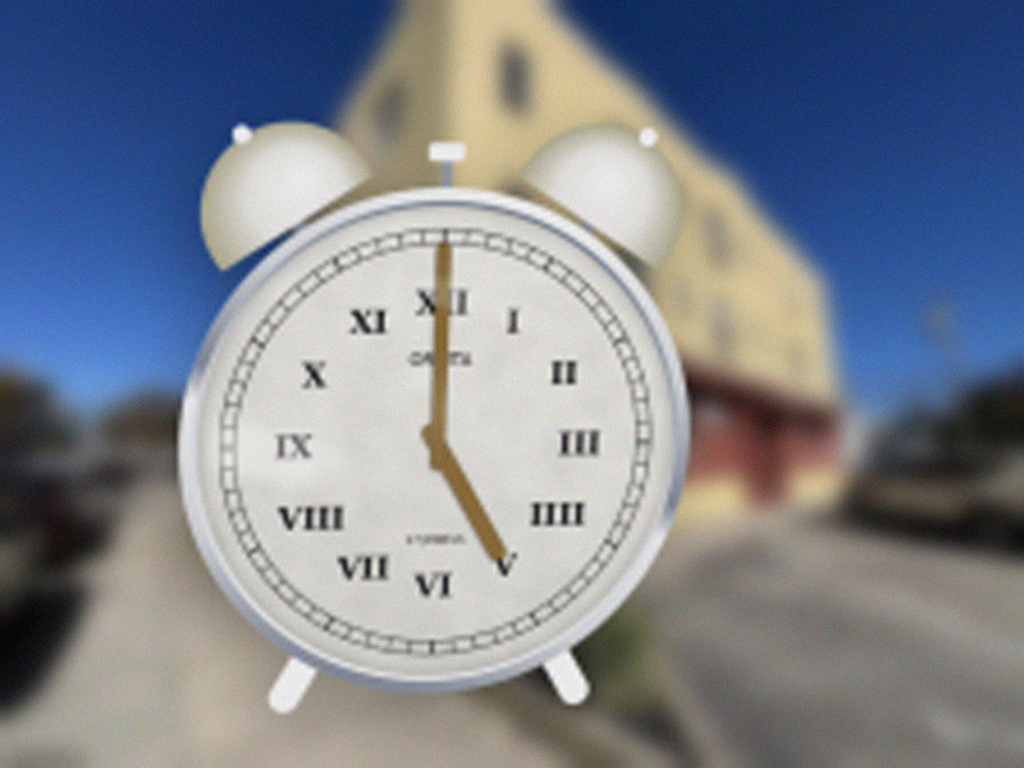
5:00
